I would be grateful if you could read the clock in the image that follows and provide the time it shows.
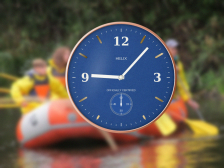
9:07
